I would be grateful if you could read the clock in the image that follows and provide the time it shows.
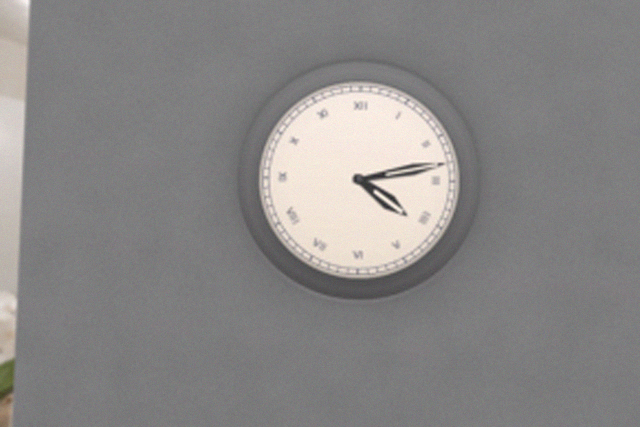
4:13
